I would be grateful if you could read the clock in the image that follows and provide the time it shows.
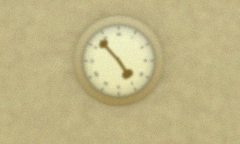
4:53
